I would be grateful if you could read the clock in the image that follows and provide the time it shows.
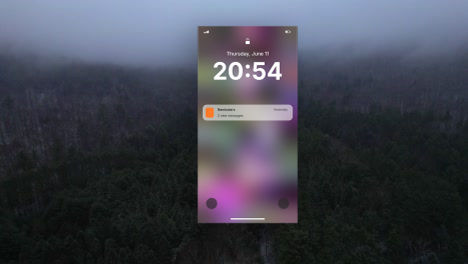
20:54
